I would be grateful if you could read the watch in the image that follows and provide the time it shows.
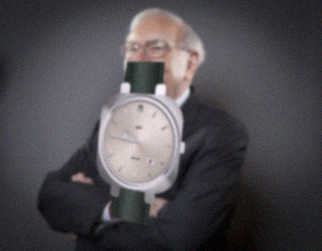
9:46
